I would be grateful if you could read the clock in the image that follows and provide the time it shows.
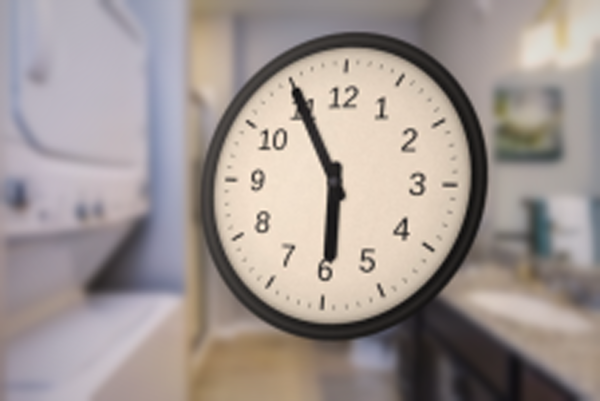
5:55
